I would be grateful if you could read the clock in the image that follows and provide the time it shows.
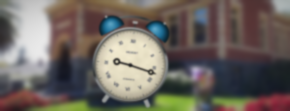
9:17
